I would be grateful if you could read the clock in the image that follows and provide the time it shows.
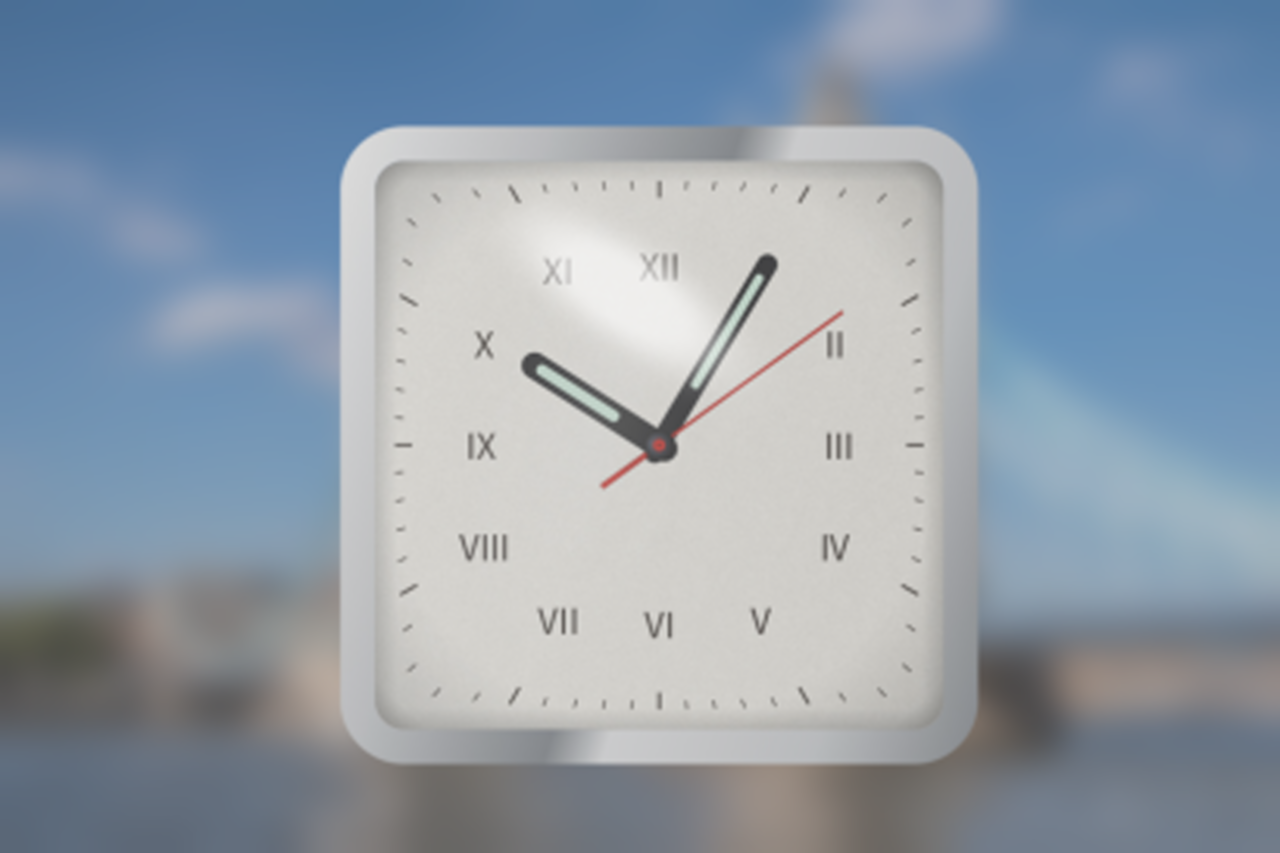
10:05:09
